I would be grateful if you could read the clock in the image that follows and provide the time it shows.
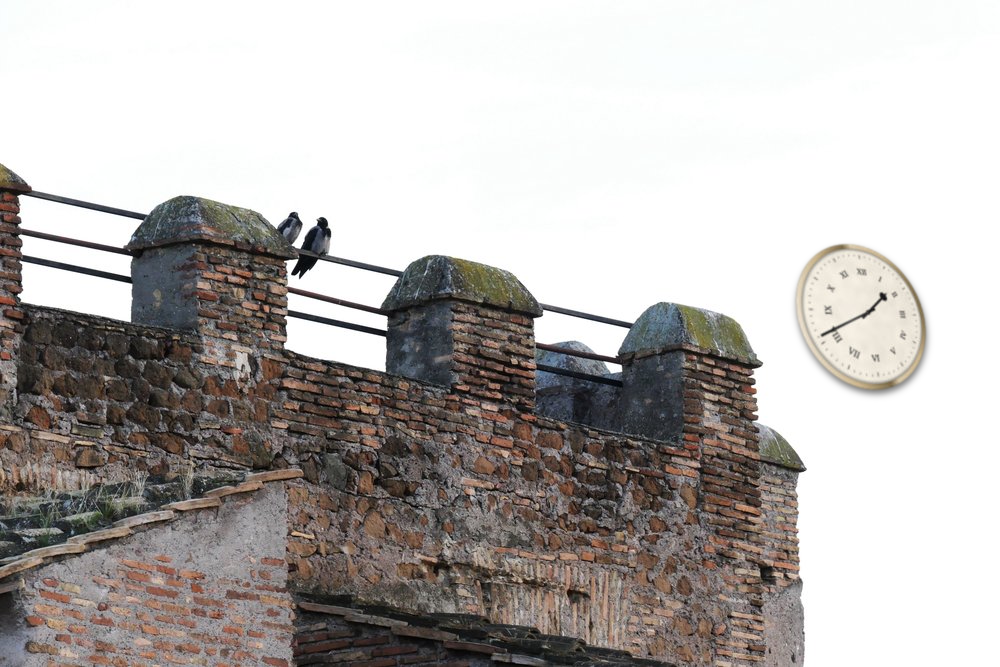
1:41
